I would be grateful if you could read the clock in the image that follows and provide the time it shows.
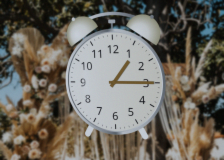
1:15
